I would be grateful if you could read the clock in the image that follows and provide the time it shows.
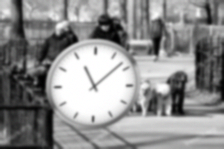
11:08
